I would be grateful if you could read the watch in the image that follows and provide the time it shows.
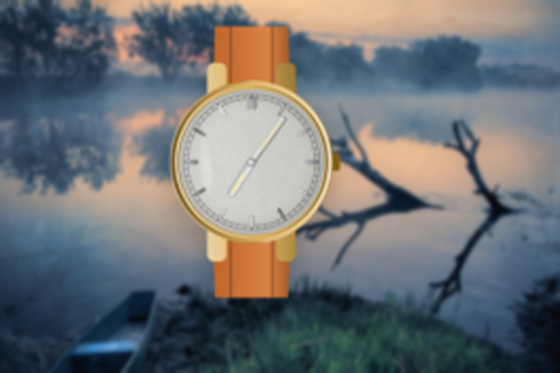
7:06
